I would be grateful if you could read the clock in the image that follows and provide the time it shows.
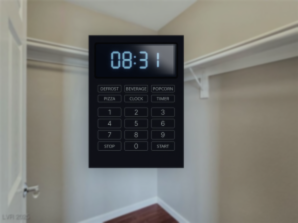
8:31
